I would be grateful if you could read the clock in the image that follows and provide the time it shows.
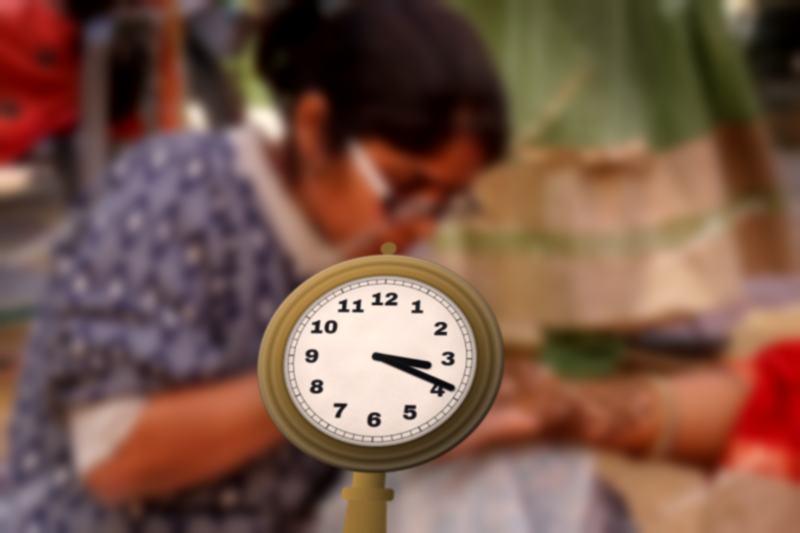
3:19
